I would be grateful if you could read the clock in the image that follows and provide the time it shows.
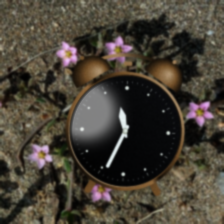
11:34
